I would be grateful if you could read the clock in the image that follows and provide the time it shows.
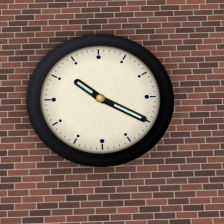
10:20
